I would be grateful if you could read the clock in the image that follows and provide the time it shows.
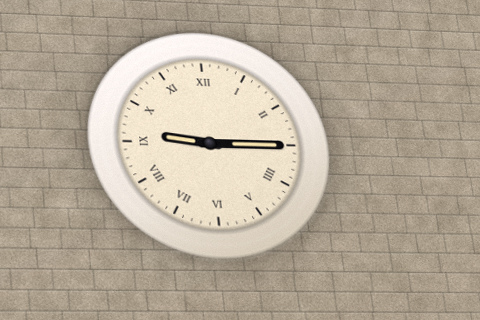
9:15
